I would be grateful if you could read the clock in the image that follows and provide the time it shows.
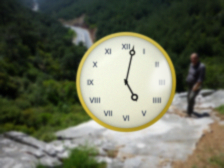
5:02
